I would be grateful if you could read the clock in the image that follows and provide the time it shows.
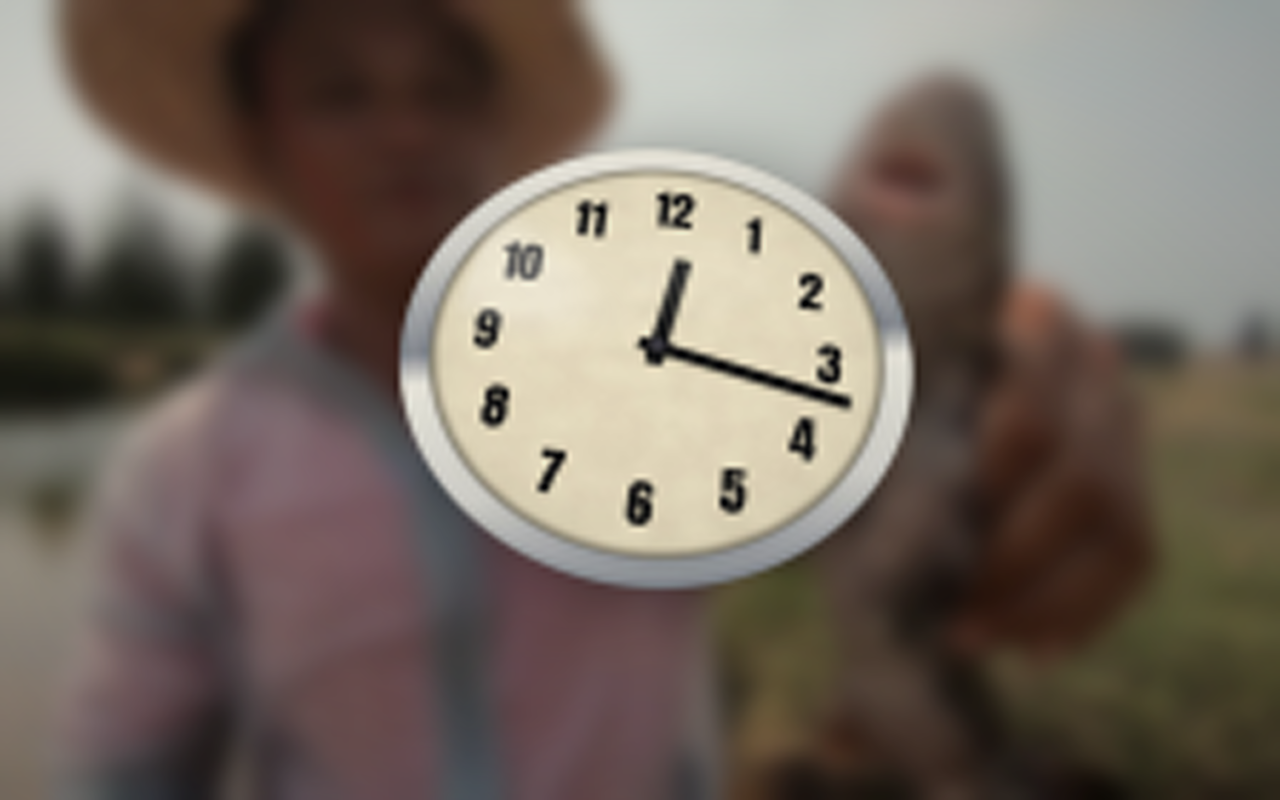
12:17
